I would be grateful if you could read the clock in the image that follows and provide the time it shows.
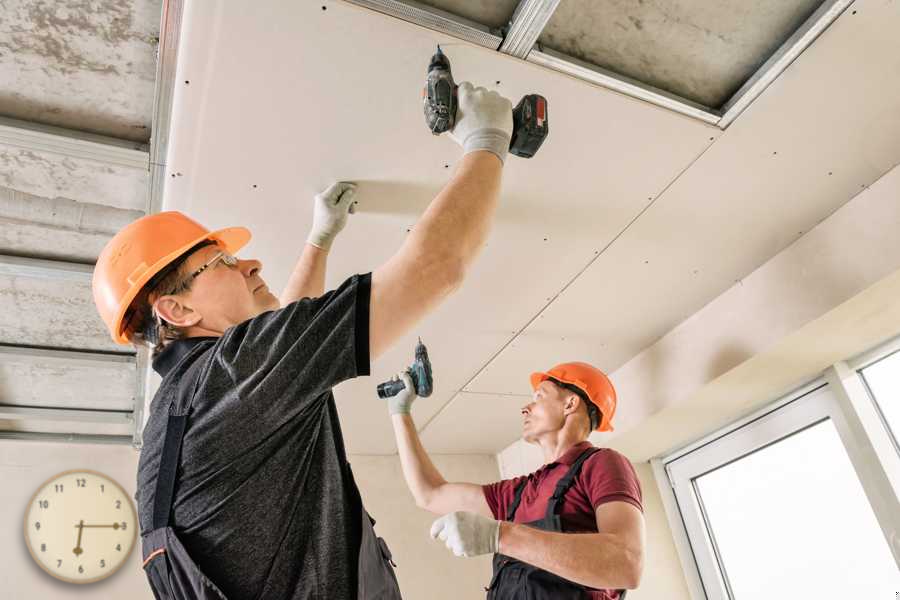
6:15
